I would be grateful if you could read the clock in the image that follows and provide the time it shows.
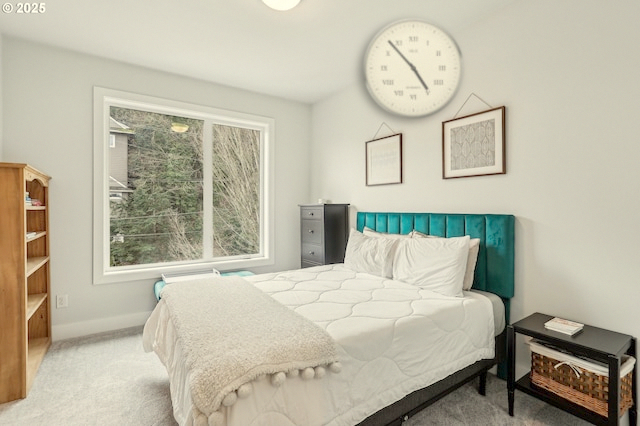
4:53
